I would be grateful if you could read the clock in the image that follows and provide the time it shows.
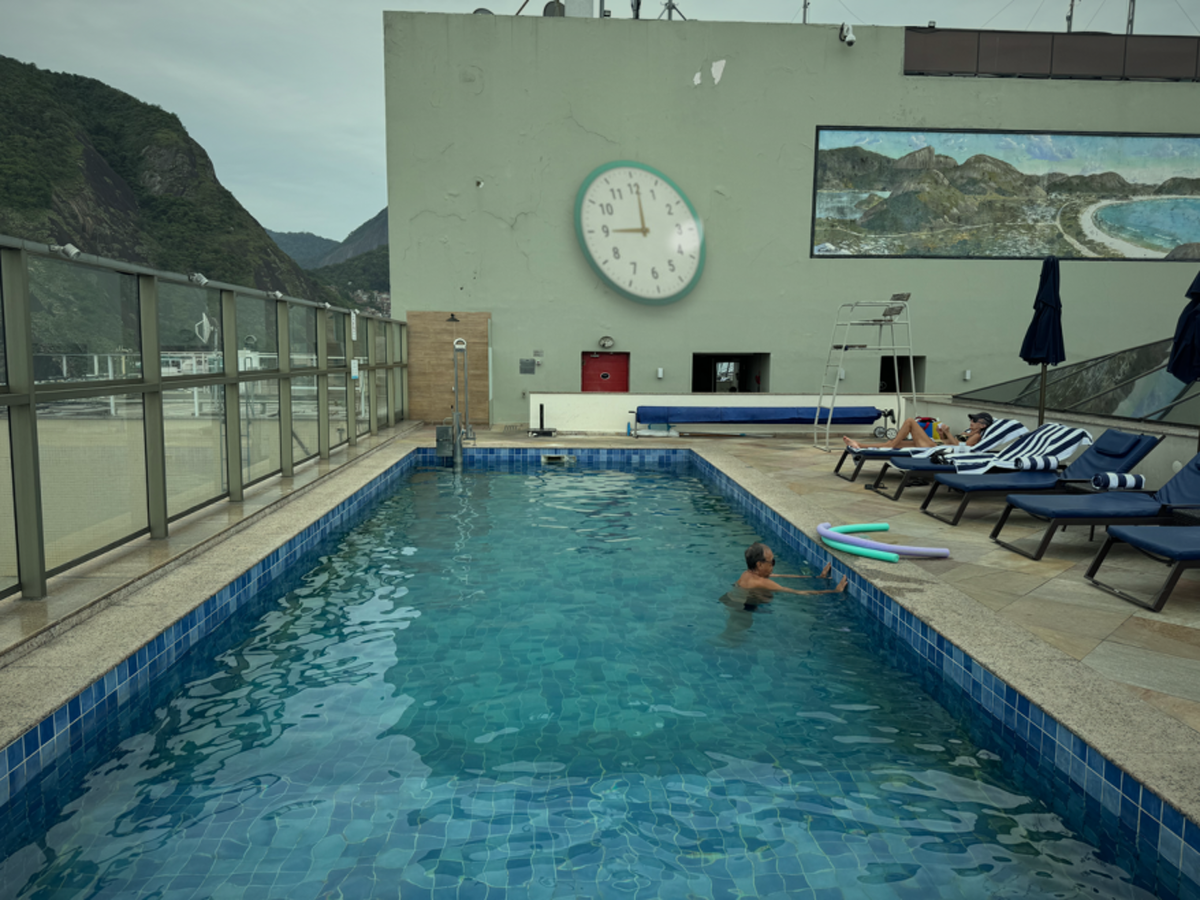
9:01
